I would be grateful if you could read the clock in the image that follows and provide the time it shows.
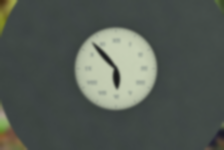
5:53
